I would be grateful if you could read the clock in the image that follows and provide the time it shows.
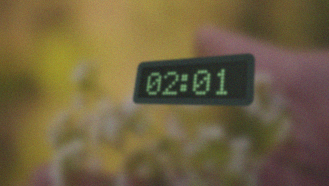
2:01
